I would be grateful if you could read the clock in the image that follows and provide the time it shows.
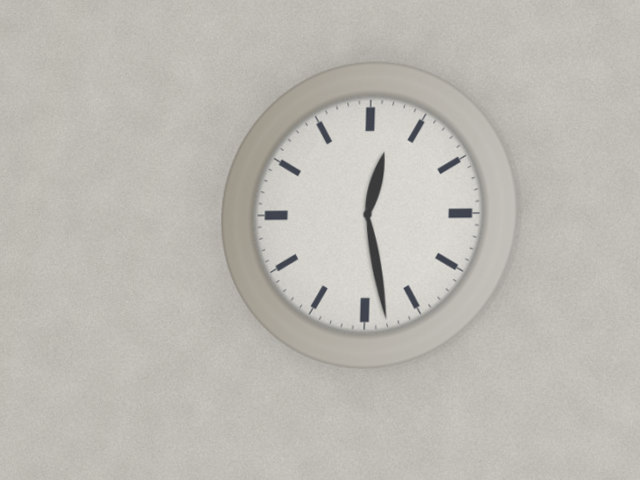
12:28
